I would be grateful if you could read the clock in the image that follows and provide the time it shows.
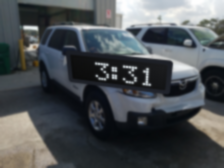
3:31
